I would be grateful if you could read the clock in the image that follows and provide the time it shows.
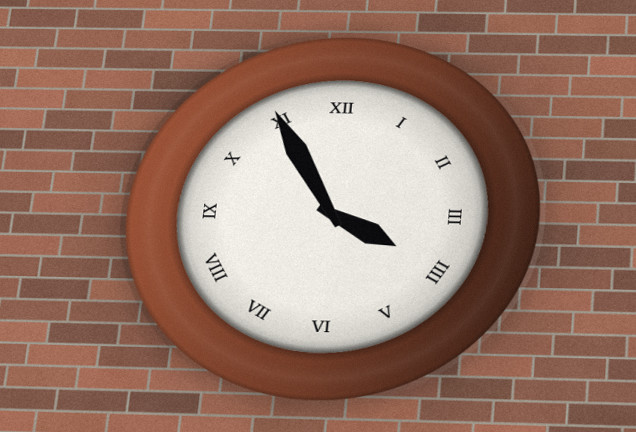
3:55
